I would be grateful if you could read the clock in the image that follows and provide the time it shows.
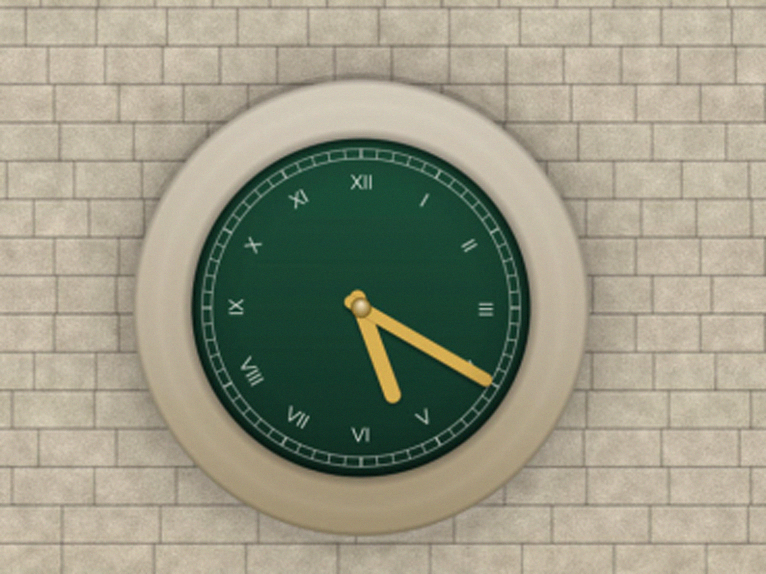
5:20
